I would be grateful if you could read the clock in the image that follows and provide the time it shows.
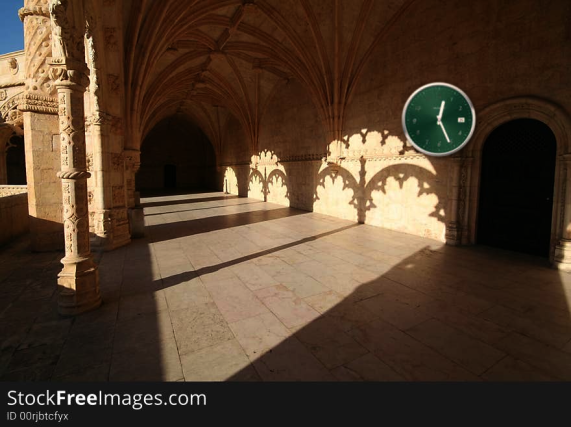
12:26
